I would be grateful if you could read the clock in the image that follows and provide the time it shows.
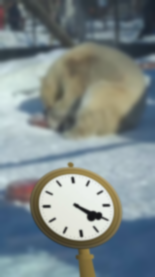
4:20
